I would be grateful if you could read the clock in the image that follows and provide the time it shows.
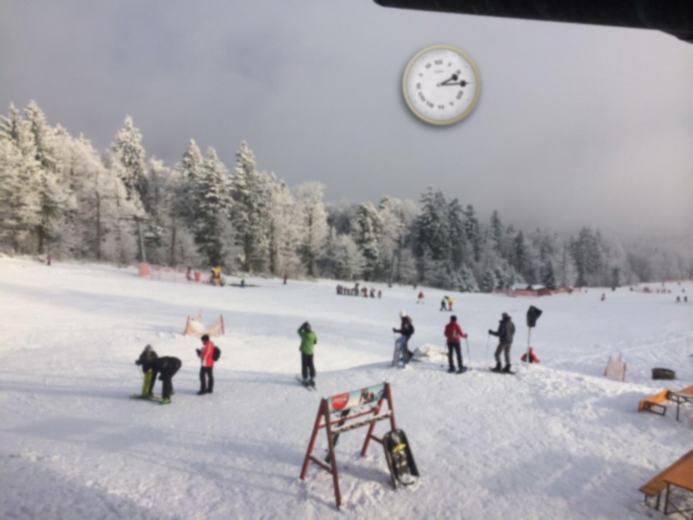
2:15
